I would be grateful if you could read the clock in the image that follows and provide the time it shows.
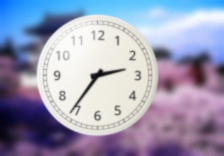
2:36
